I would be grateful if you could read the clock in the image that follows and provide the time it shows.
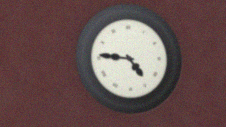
4:46
